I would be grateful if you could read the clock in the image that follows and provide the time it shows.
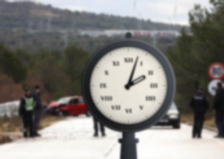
2:03
